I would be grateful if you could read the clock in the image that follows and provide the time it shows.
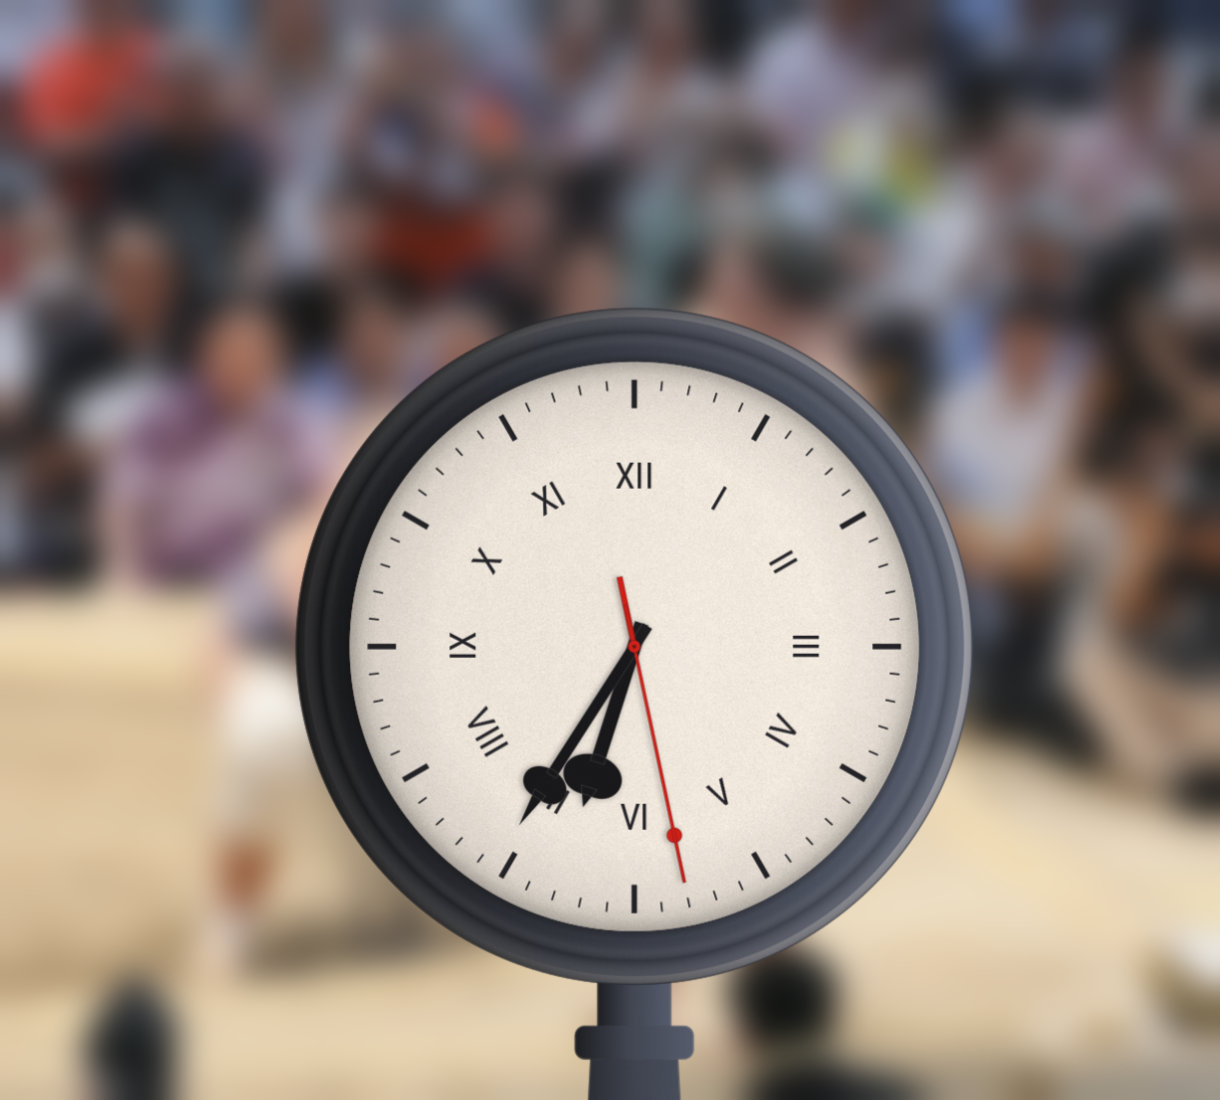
6:35:28
